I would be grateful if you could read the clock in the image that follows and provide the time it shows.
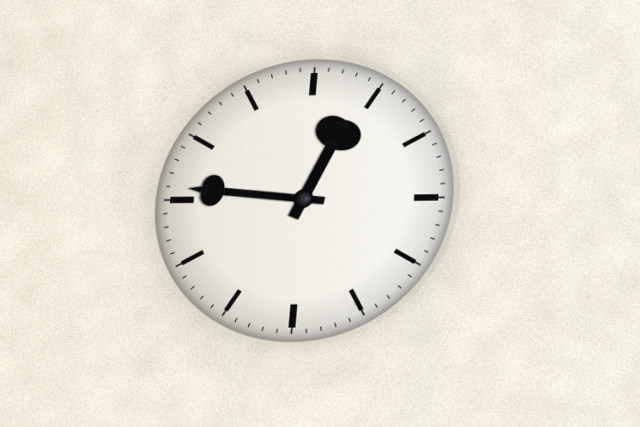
12:46
